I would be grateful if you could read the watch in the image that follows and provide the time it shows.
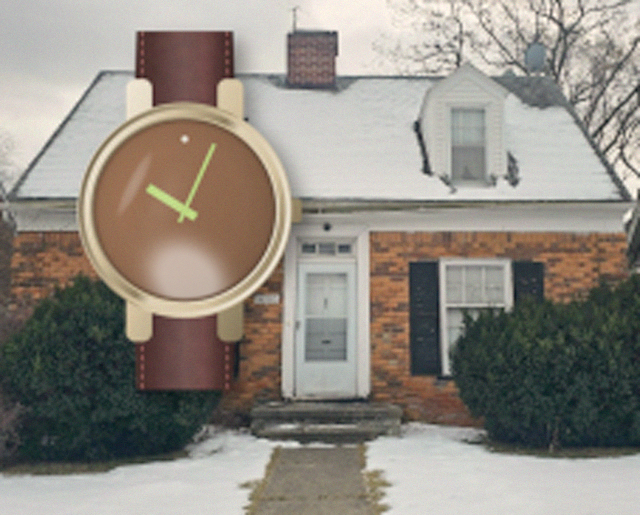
10:04
